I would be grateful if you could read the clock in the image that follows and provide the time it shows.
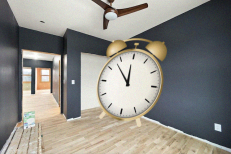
11:53
